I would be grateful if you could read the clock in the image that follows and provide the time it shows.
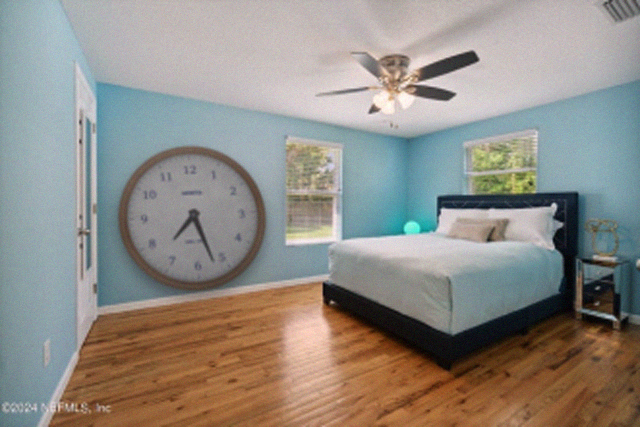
7:27
